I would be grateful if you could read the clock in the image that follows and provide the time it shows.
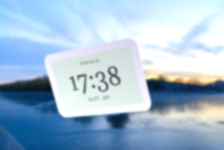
17:38
